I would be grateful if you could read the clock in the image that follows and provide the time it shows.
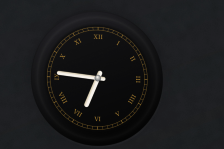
6:46
